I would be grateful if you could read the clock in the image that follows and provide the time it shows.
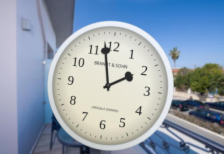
1:58
